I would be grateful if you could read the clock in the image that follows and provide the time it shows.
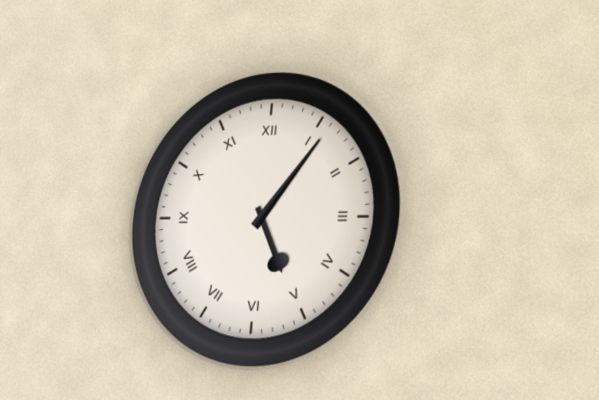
5:06
